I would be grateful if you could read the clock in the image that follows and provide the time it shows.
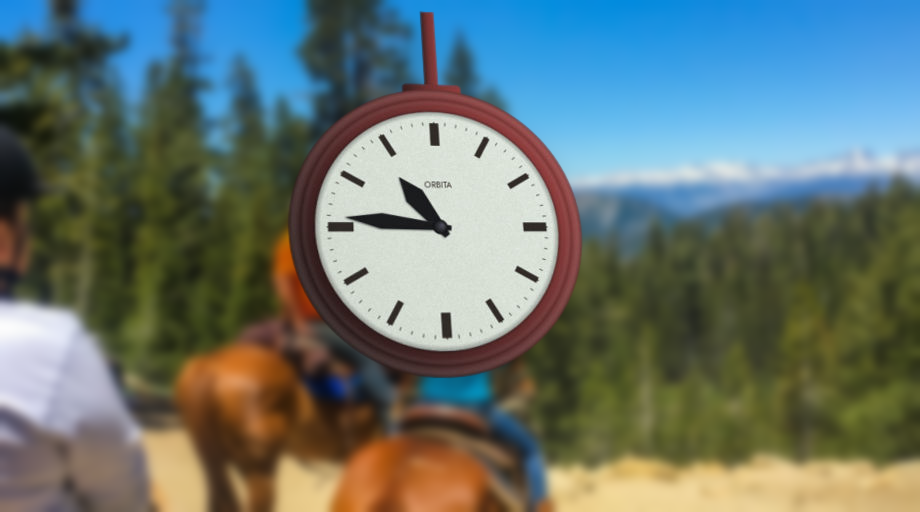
10:46
